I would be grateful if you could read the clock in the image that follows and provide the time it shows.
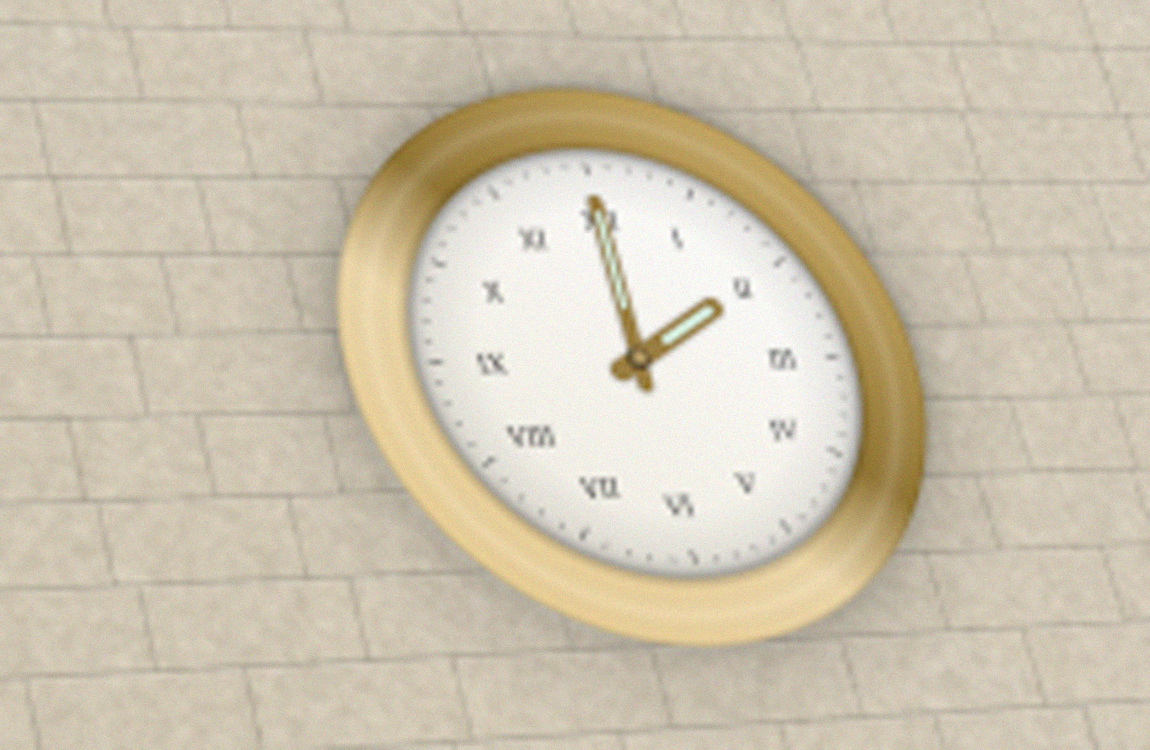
2:00
